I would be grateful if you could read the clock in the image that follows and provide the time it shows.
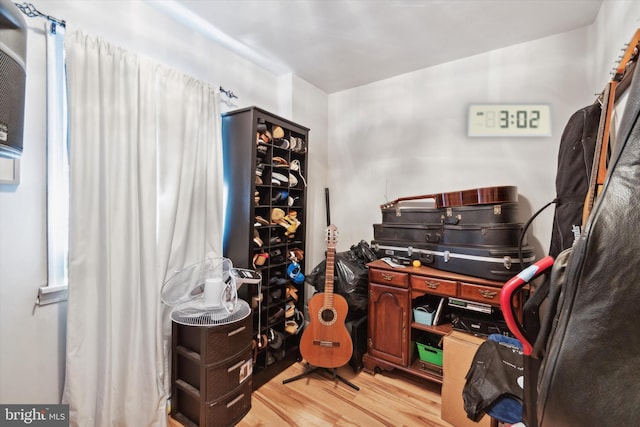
3:02
